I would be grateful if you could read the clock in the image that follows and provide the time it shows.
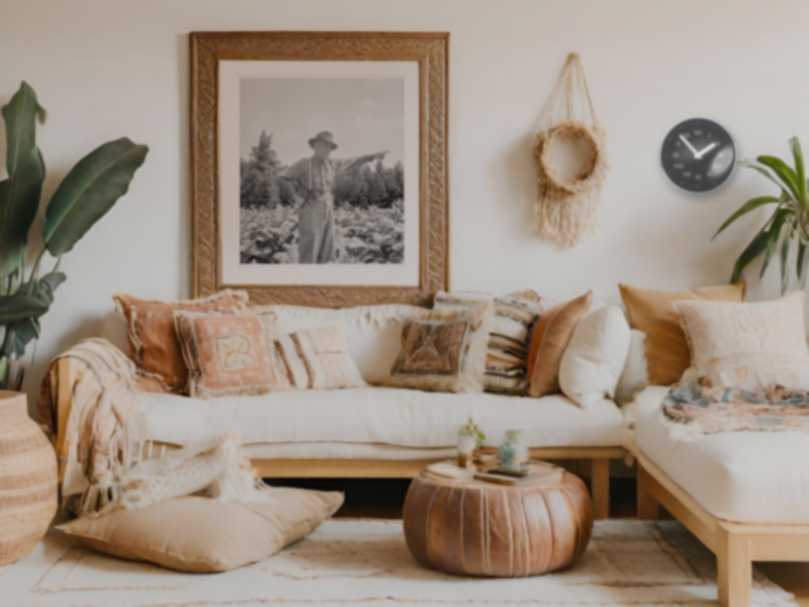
1:53
